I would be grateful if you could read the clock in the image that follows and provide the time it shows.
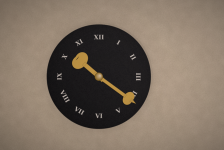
10:21
